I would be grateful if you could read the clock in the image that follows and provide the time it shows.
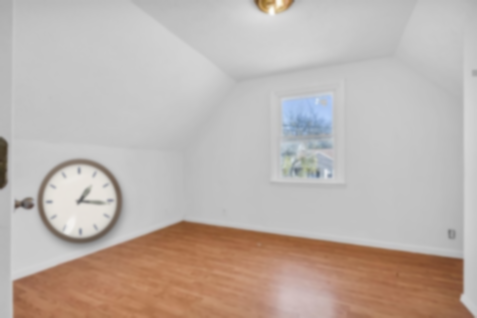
1:16
